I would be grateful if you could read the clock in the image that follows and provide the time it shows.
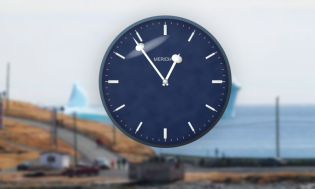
12:54
